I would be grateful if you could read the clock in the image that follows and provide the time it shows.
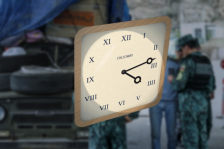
4:13
